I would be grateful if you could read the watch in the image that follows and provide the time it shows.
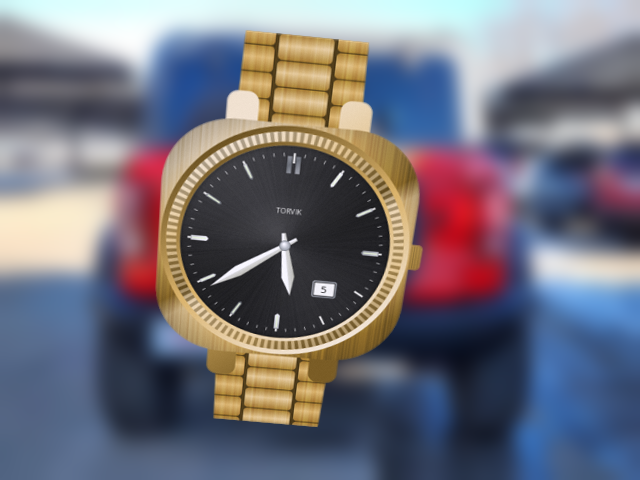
5:39
